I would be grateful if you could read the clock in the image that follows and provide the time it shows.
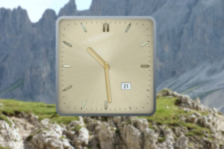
10:29
